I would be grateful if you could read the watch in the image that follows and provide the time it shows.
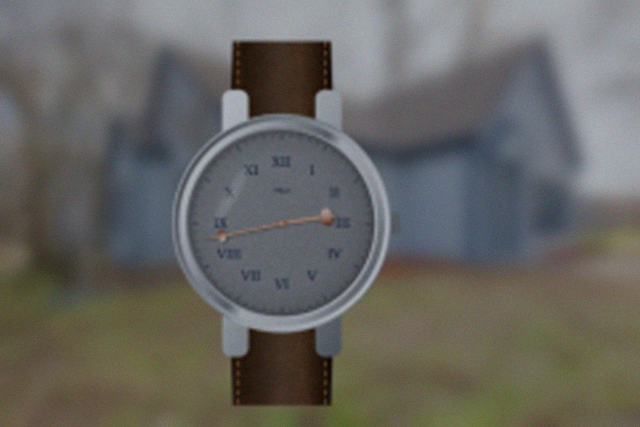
2:43
